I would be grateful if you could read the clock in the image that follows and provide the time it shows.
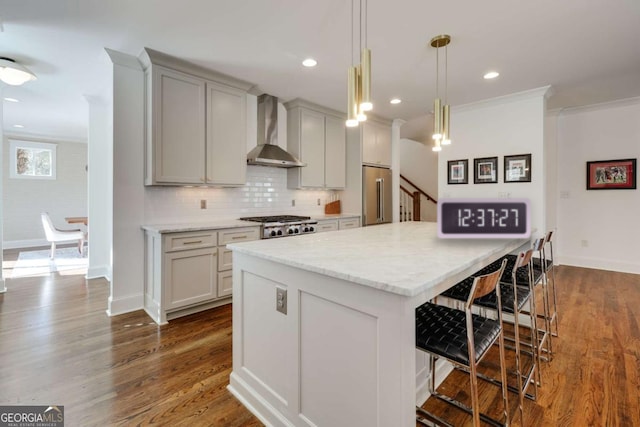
12:37:27
